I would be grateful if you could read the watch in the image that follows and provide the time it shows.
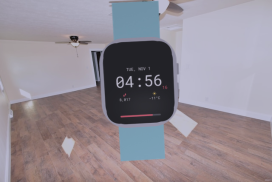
4:56
